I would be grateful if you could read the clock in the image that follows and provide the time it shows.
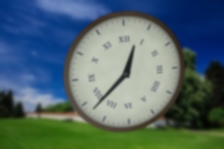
12:38
